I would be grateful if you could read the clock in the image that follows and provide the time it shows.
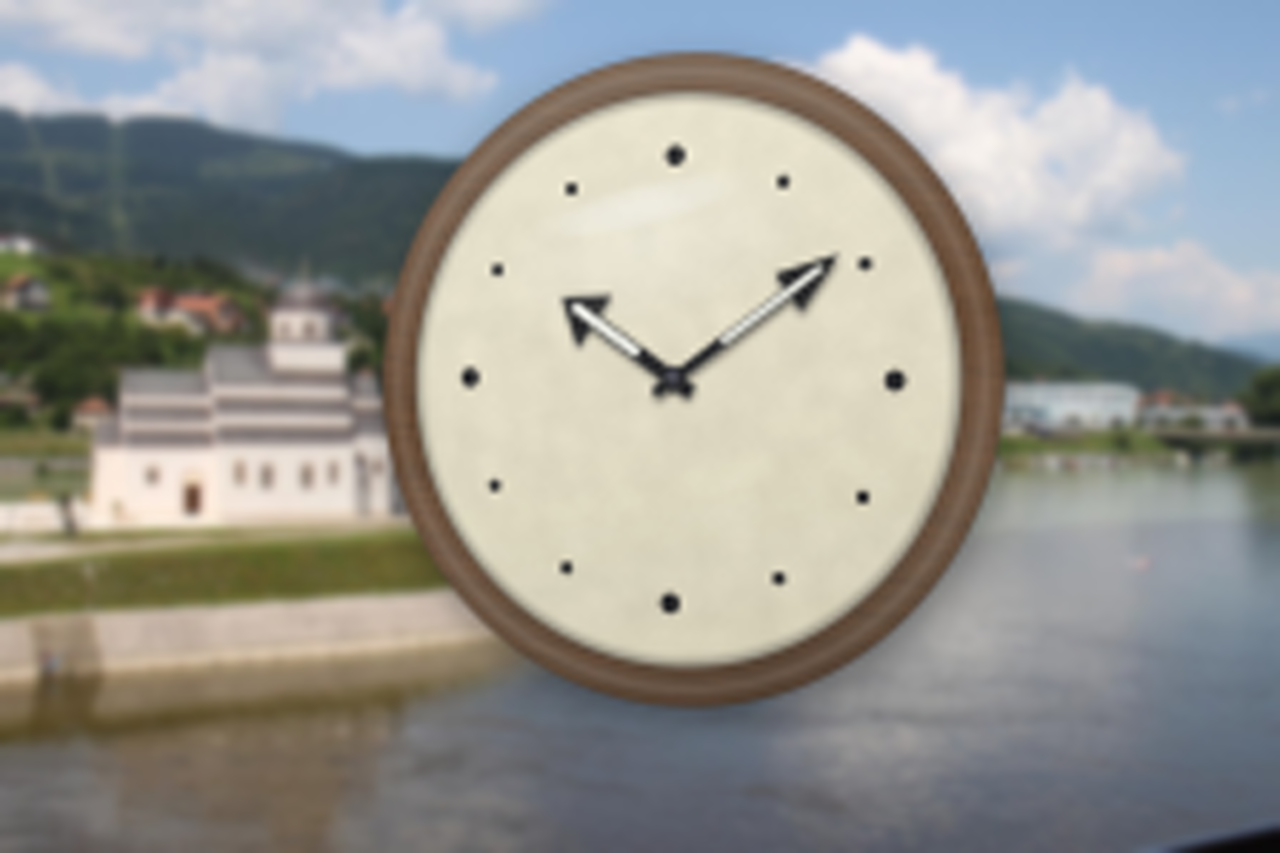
10:09
